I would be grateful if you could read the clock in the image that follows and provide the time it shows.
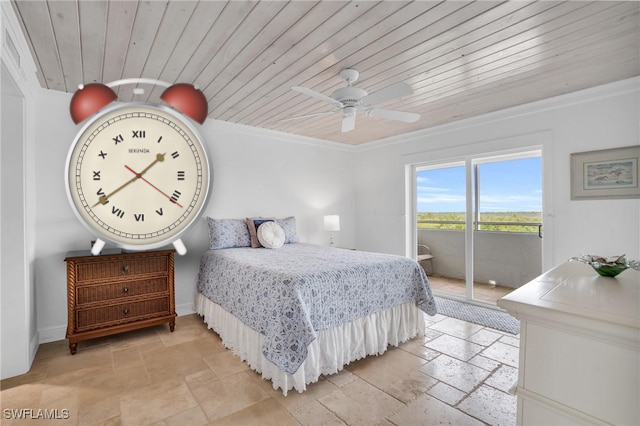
1:39:21
